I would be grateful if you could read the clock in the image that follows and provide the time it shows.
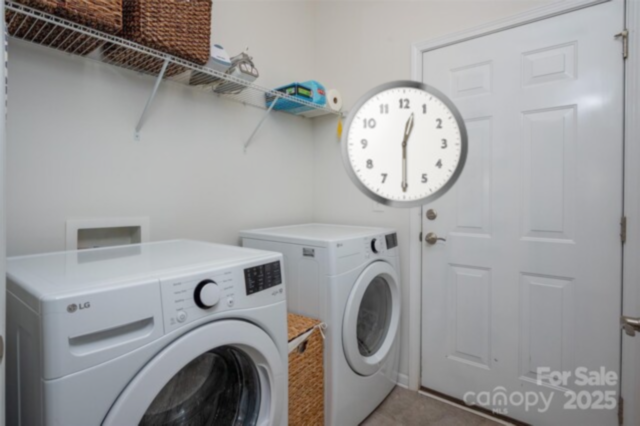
12:30
